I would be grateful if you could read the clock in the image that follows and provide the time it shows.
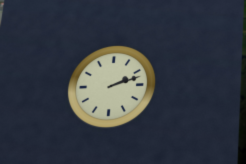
2:12
